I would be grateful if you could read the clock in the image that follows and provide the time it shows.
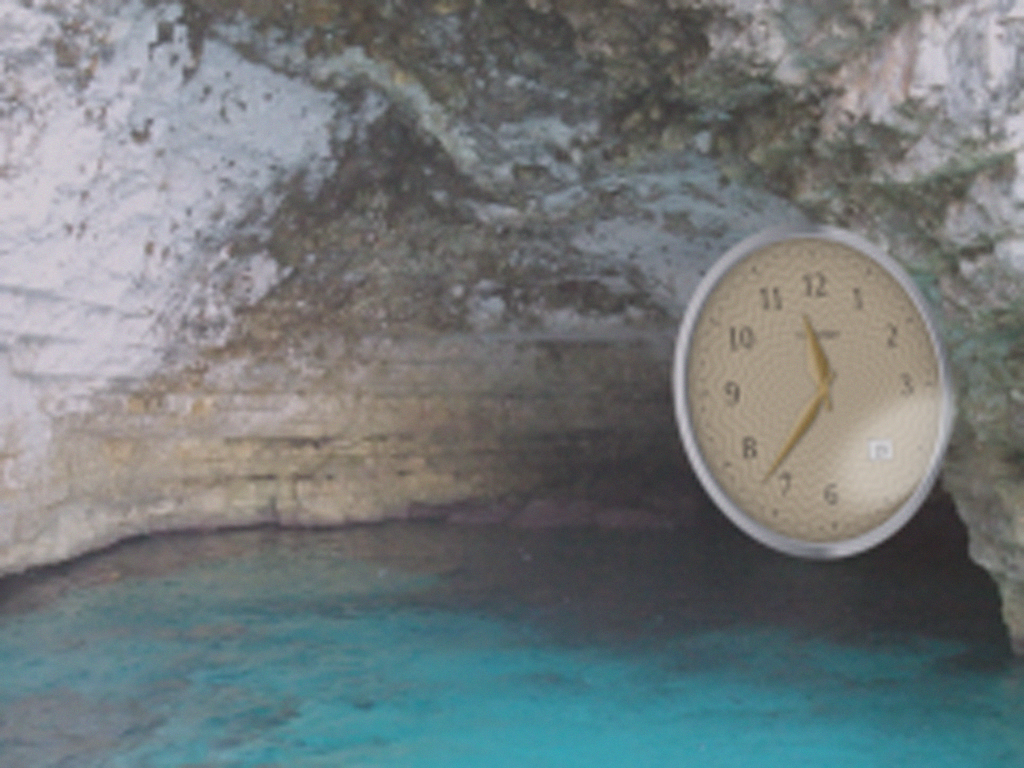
11:37
